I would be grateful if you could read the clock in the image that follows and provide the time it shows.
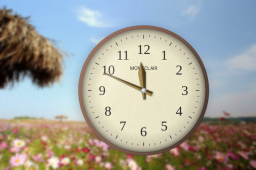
11:49
